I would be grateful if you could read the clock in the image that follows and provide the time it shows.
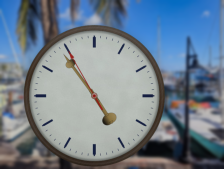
4:53:55
